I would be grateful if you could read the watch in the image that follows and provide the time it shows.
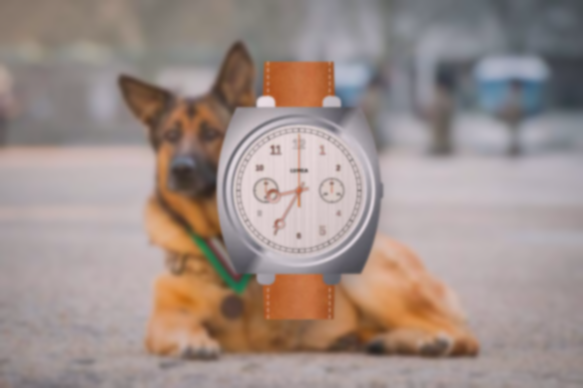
8:35
